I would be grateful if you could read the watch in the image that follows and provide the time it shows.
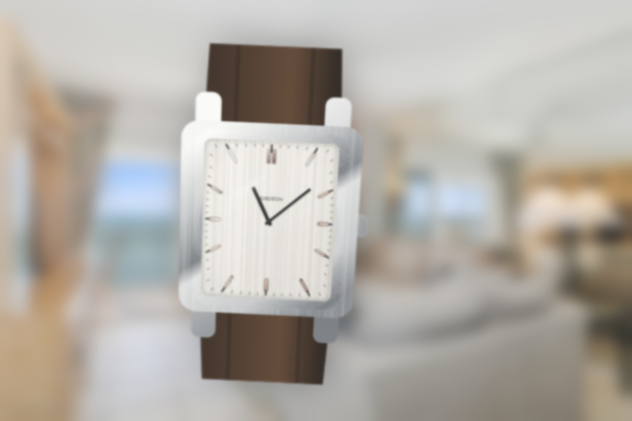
11:08
